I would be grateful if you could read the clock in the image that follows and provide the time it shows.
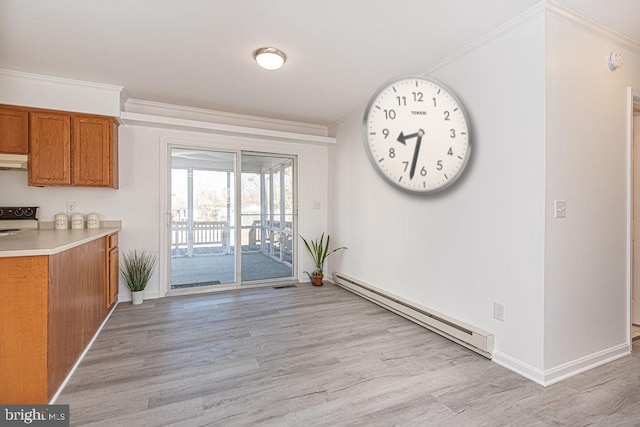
8:33
